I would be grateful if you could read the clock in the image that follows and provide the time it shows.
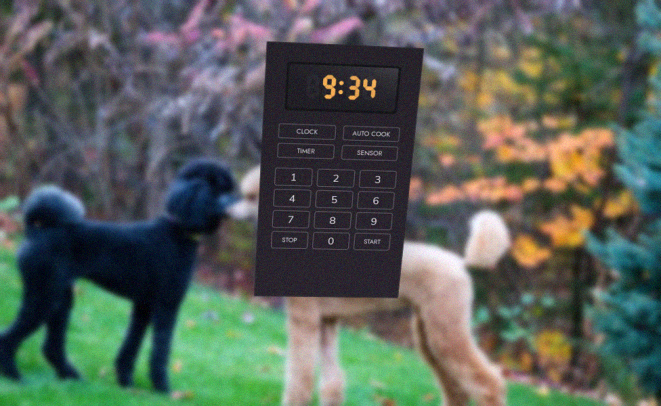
9:34
